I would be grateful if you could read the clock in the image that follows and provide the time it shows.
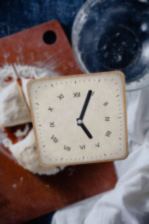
5:04
